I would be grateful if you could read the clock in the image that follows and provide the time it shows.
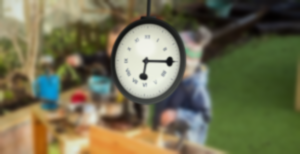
6:15
